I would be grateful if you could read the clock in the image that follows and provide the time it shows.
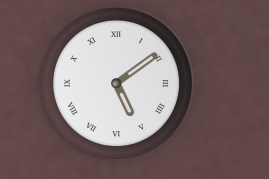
5:09
